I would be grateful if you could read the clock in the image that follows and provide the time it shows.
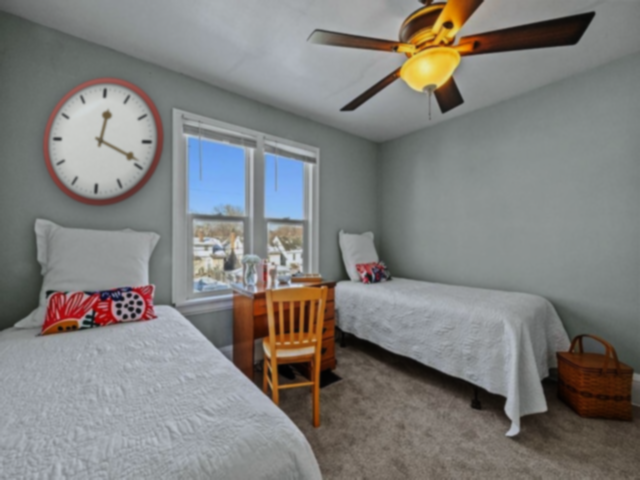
12:19
